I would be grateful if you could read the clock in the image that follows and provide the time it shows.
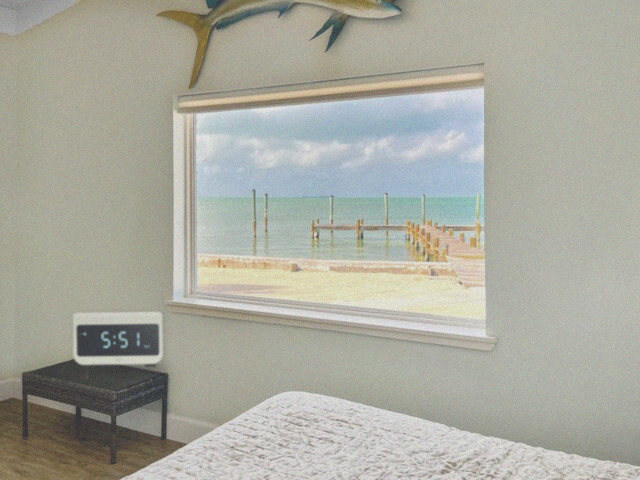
5:51
